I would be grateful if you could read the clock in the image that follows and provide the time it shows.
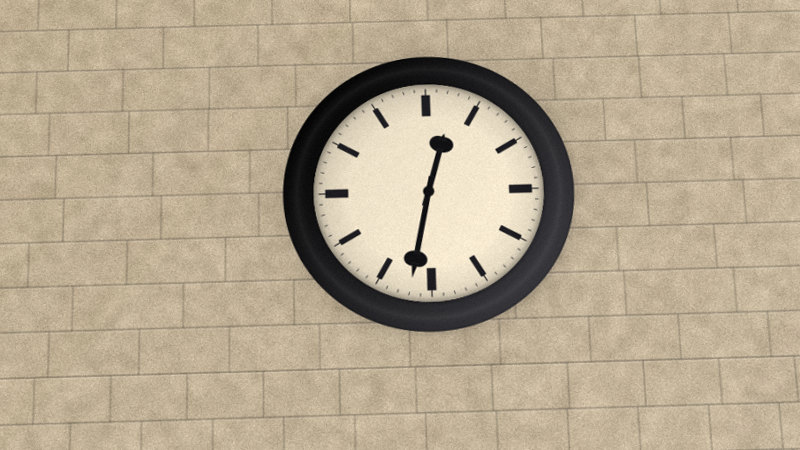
12:32
